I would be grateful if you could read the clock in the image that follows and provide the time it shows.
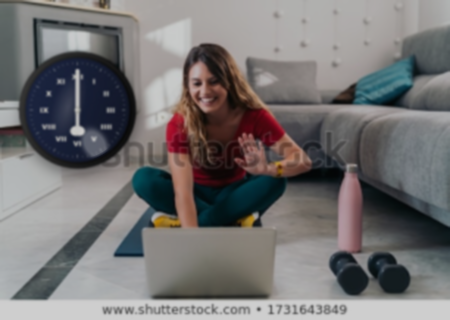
6:00
